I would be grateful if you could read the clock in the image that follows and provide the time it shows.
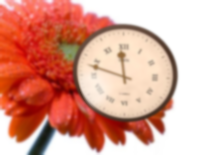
11:48
